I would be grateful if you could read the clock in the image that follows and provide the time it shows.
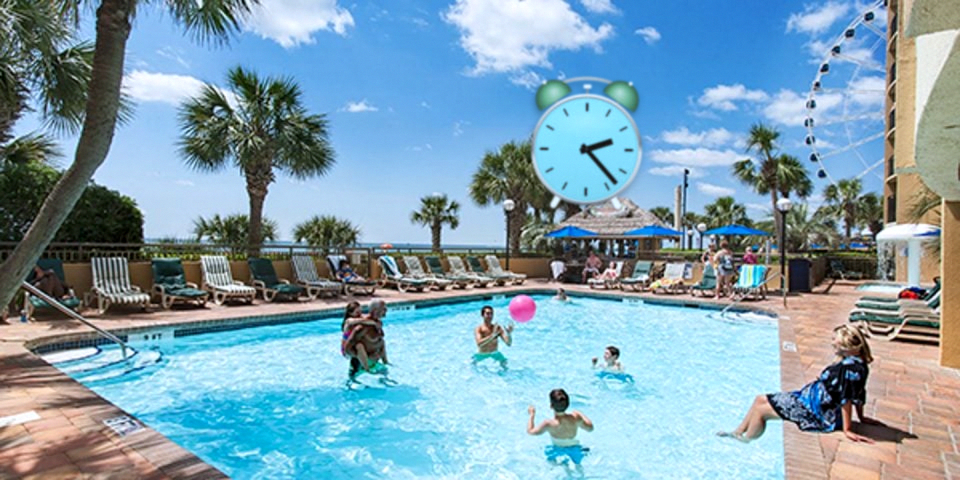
2:23
